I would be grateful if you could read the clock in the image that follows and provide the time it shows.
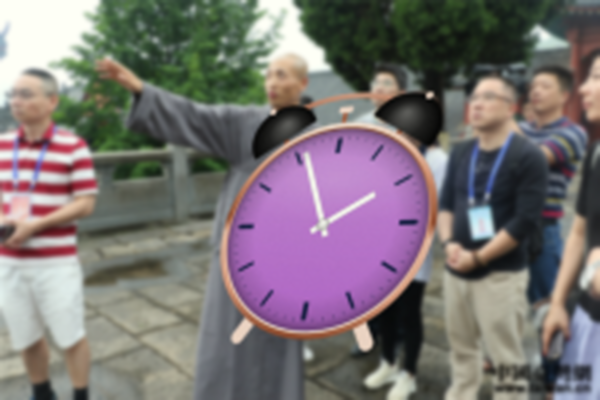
1:56
